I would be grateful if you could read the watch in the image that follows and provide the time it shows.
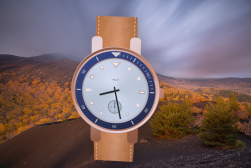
8:28
